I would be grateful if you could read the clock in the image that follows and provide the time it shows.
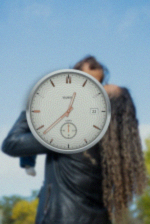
12:38
